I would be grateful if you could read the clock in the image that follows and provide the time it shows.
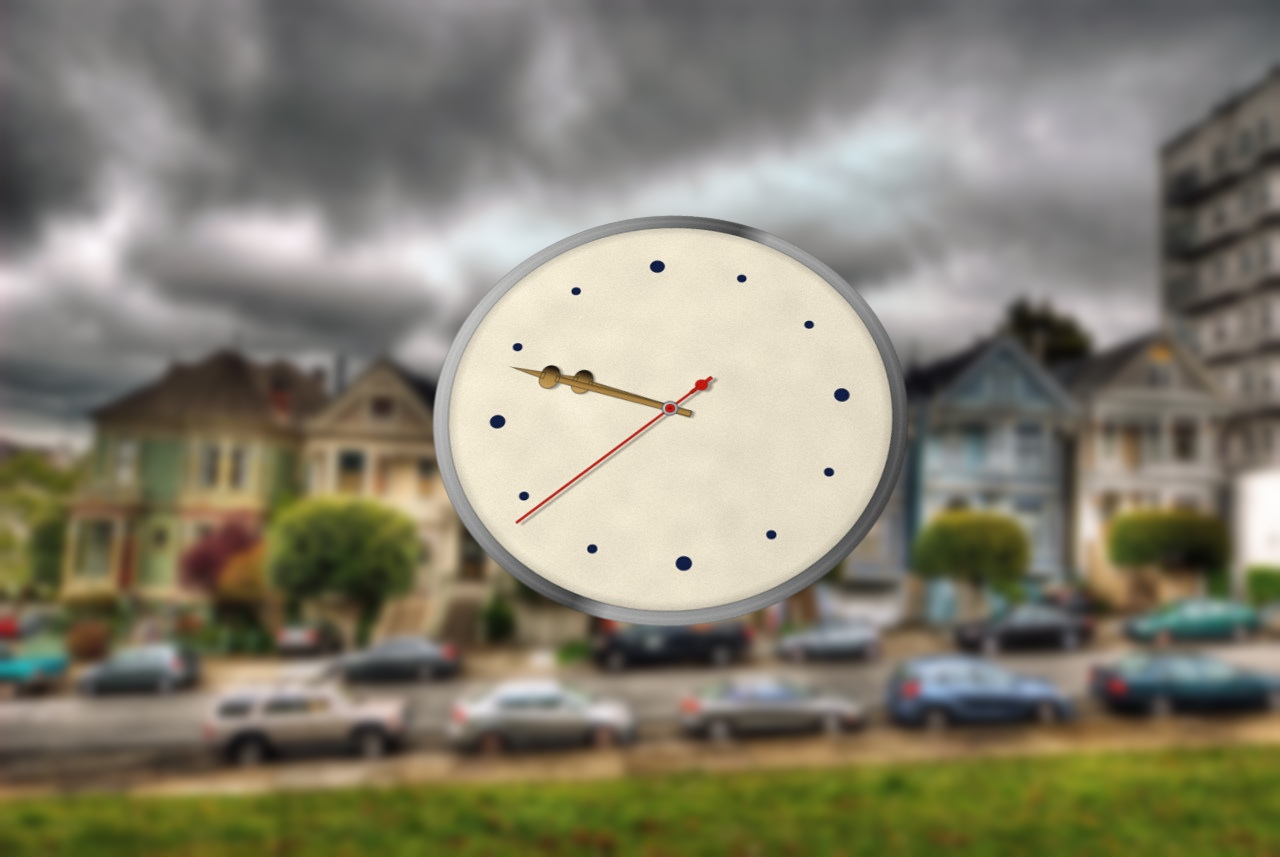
9:48:39
